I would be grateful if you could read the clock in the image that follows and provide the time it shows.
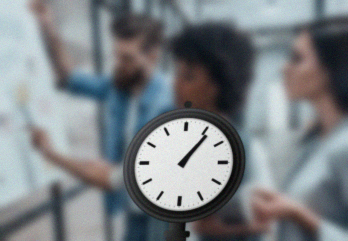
1:06
